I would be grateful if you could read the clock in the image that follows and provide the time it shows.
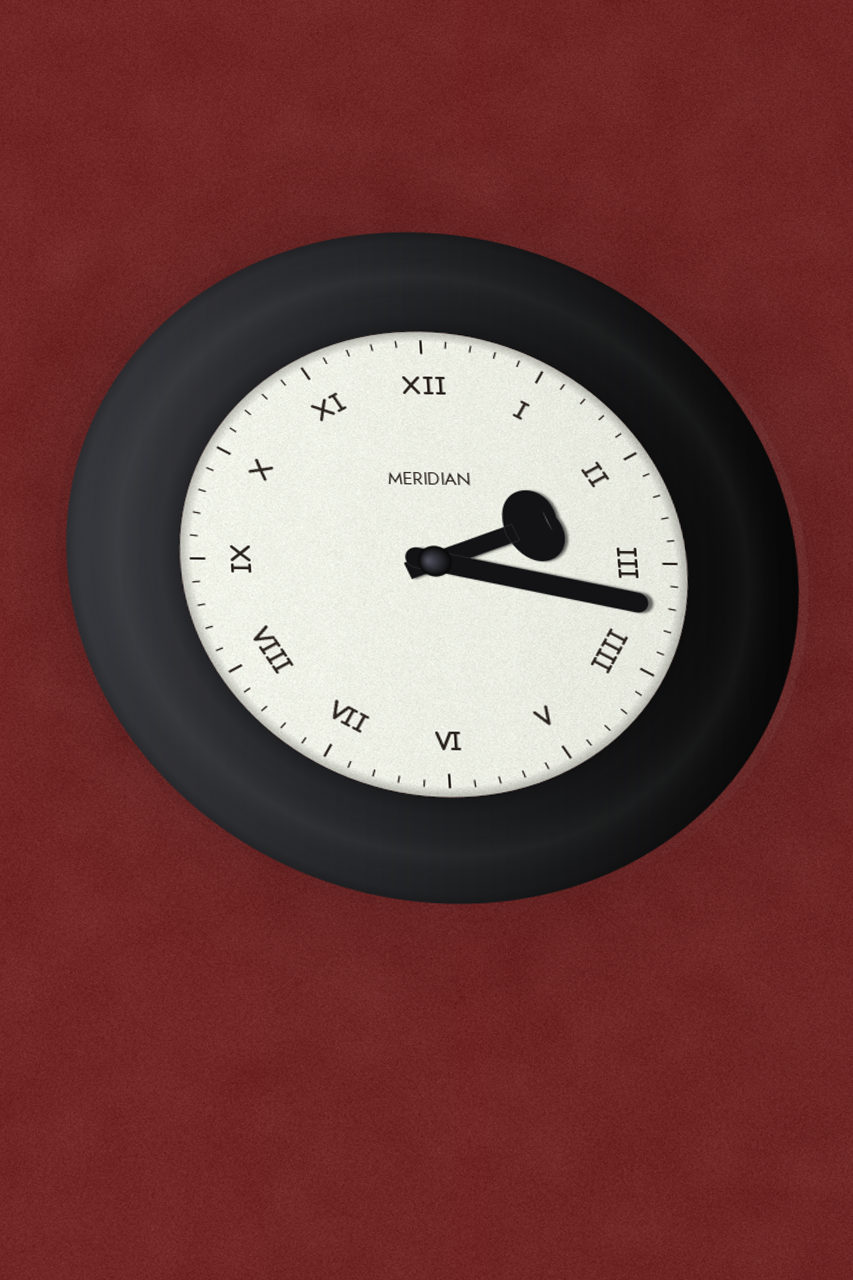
2:17
